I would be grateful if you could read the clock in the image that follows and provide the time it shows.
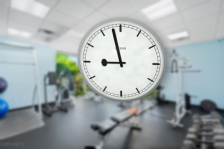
8:58
